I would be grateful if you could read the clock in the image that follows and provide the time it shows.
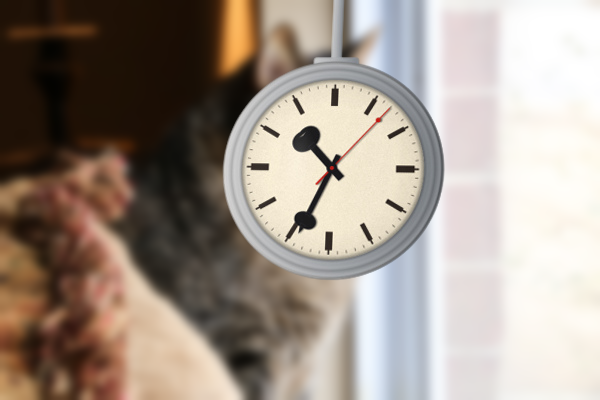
10:34:07
